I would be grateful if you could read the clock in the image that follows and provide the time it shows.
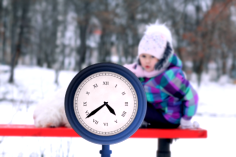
4:39
